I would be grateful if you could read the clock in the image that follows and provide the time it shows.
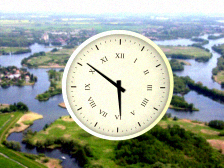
5:51
